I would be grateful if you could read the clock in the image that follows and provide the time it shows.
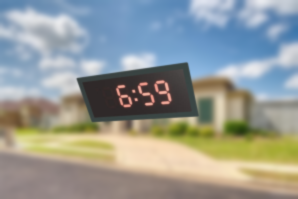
6:59
